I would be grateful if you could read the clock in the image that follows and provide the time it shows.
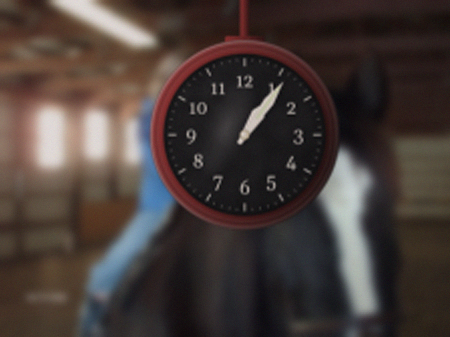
1:06
